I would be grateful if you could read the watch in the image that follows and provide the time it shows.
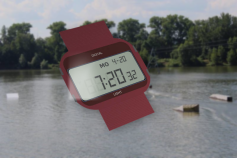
7:20:32
